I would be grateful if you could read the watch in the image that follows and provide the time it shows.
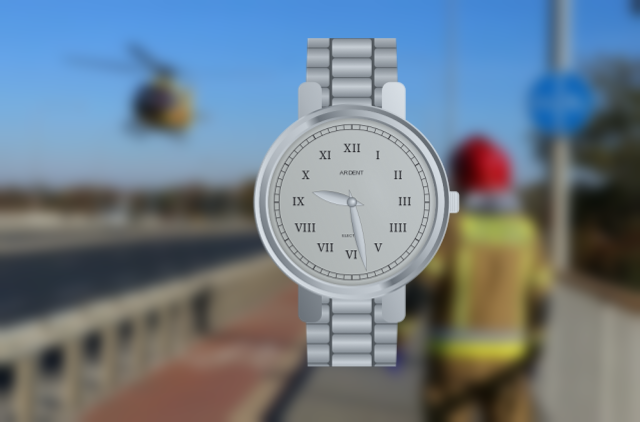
9:28
